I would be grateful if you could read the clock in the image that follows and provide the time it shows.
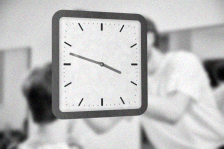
3:48
